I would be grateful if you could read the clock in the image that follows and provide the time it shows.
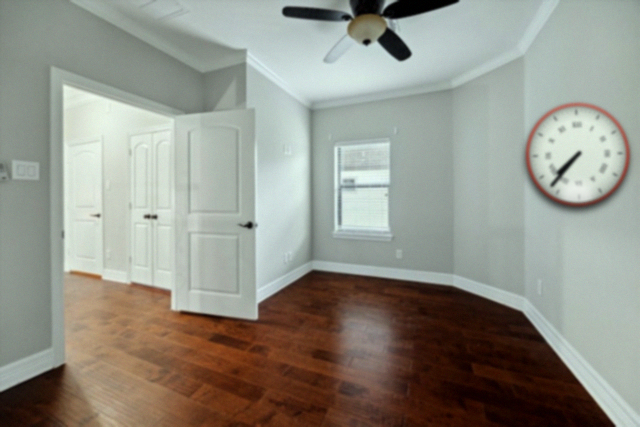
7:37
